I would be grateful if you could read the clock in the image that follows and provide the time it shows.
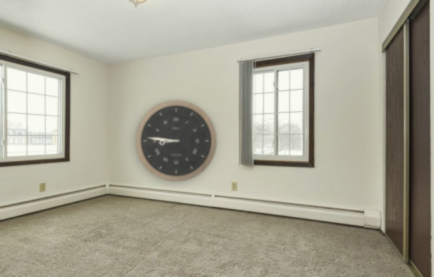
8:46
